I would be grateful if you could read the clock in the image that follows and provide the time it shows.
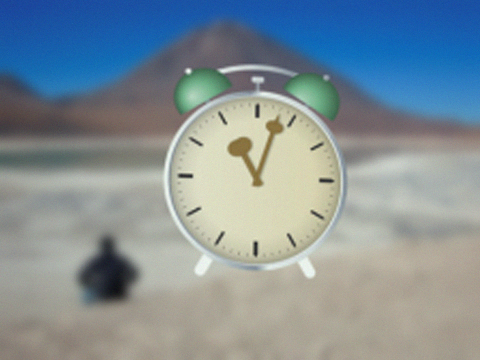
11:03
